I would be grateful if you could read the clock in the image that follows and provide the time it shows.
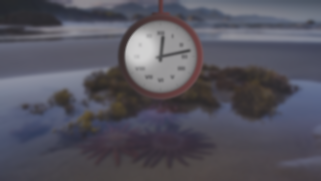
12:13
